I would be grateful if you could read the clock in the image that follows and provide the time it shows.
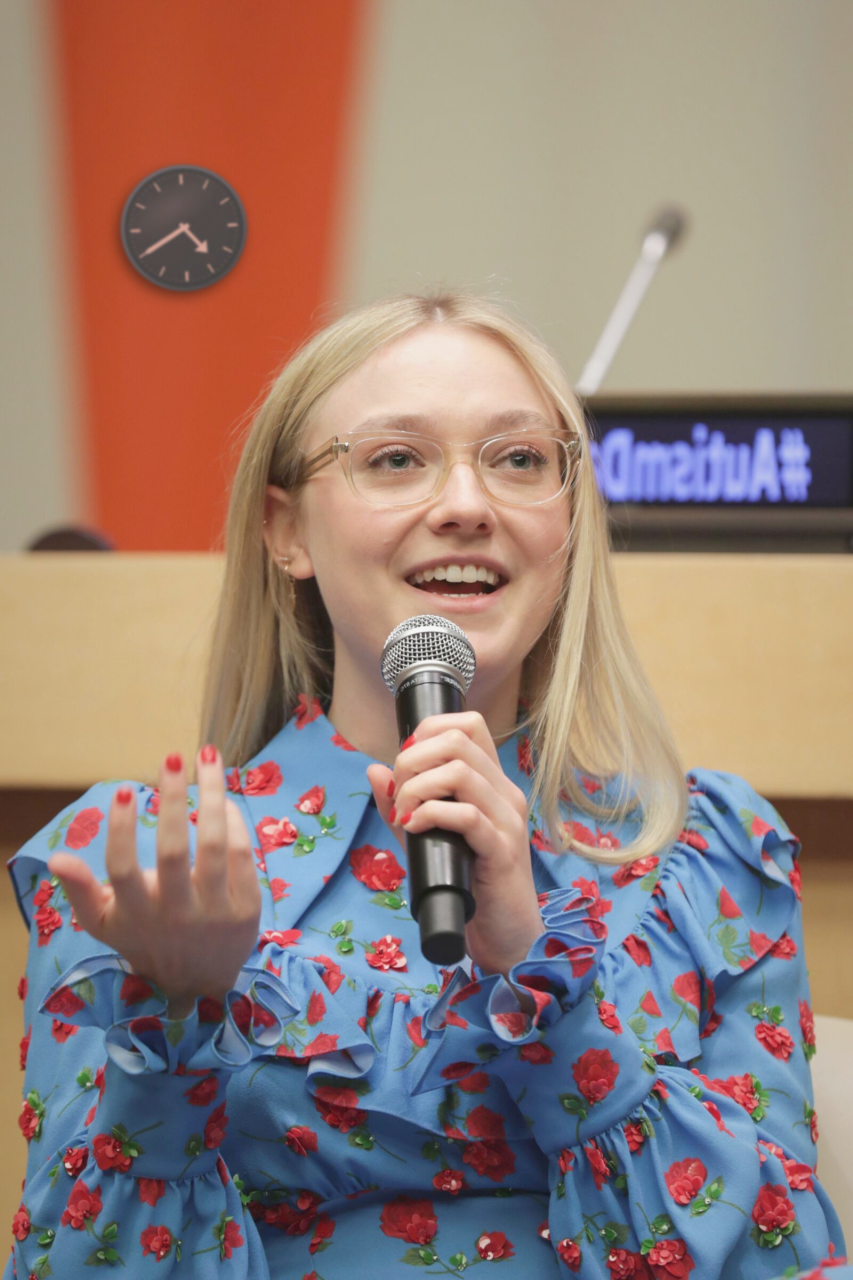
4:40
